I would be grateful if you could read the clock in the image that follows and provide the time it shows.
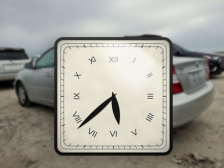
5:38
